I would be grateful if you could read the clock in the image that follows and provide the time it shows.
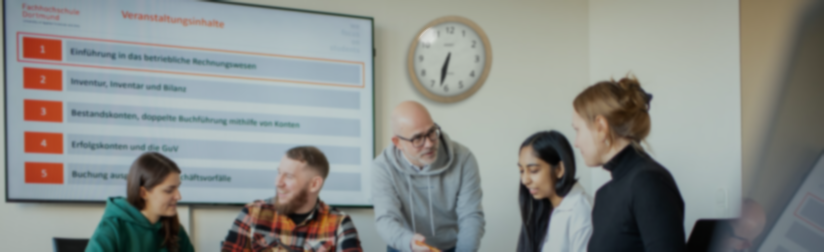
6:32
